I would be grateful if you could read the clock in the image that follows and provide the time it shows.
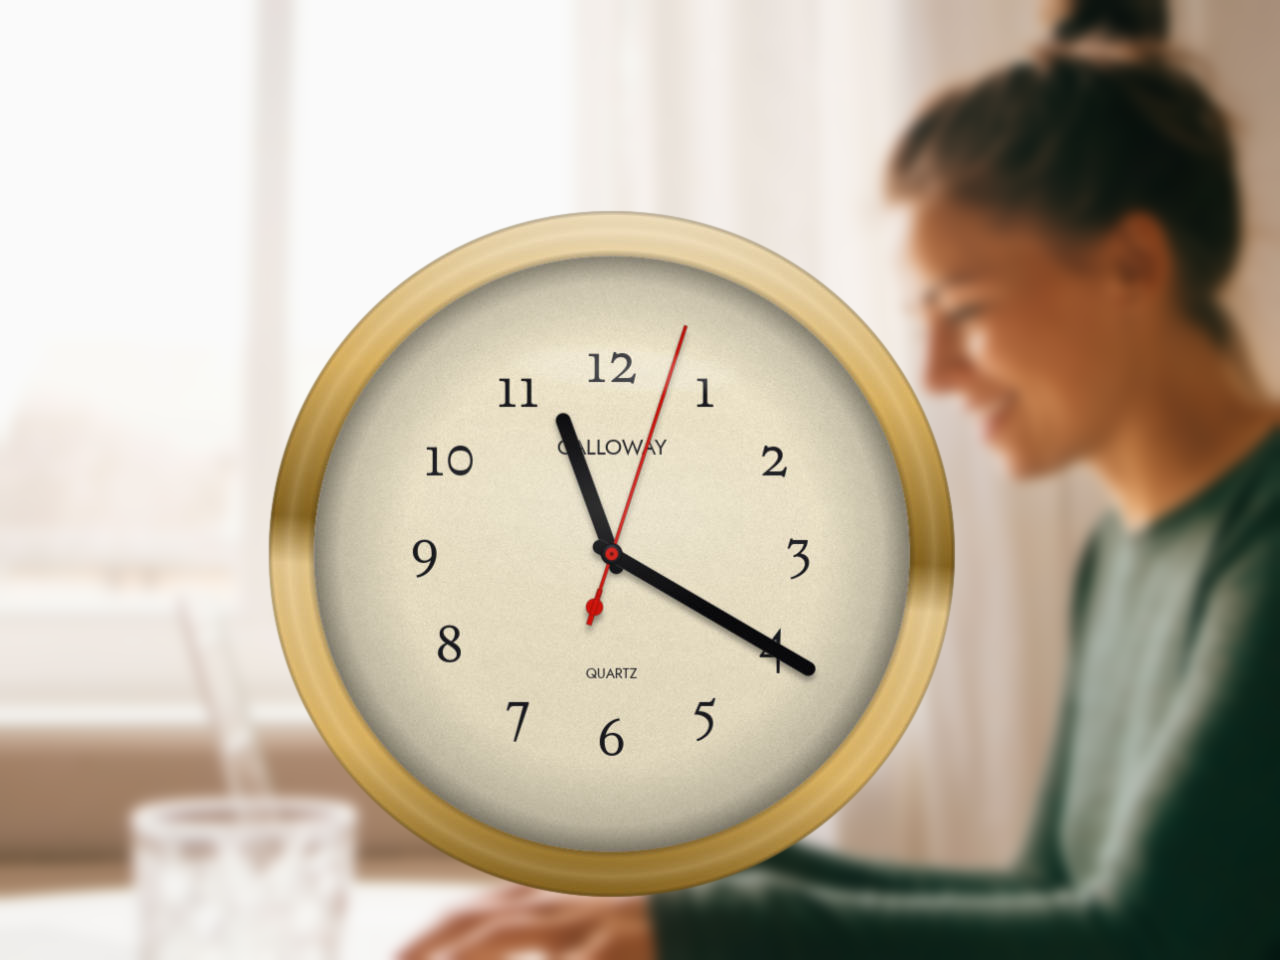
11:20:03
